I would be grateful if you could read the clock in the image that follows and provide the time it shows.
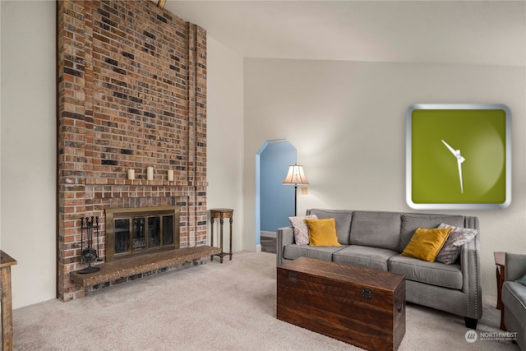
10:29
